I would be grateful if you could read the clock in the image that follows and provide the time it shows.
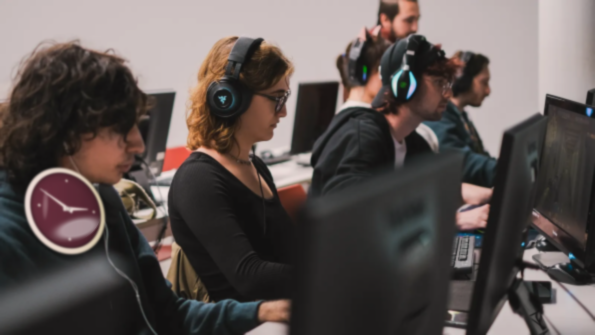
2:50
